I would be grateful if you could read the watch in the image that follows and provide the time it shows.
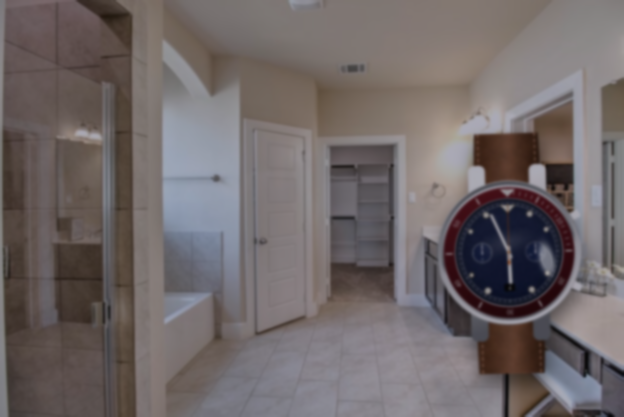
5:56
